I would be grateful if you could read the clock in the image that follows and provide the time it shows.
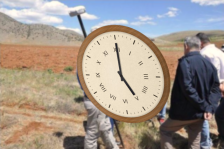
5:00
